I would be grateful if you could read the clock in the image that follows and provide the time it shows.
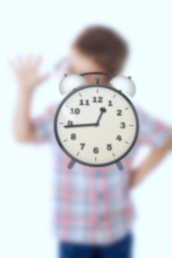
12:44
